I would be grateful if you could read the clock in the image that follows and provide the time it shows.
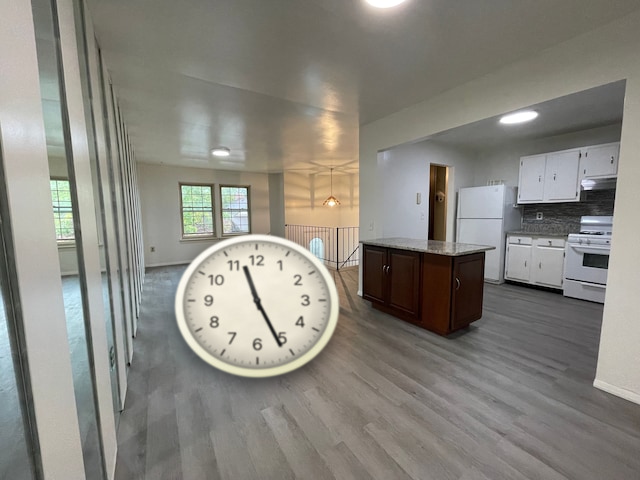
11:26
